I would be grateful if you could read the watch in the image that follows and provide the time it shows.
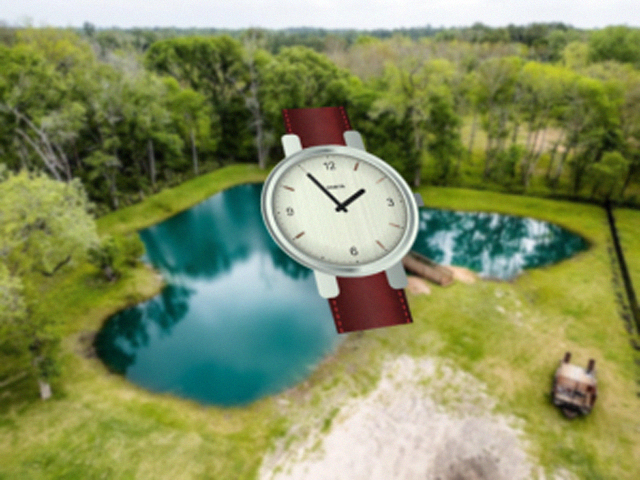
1:55
